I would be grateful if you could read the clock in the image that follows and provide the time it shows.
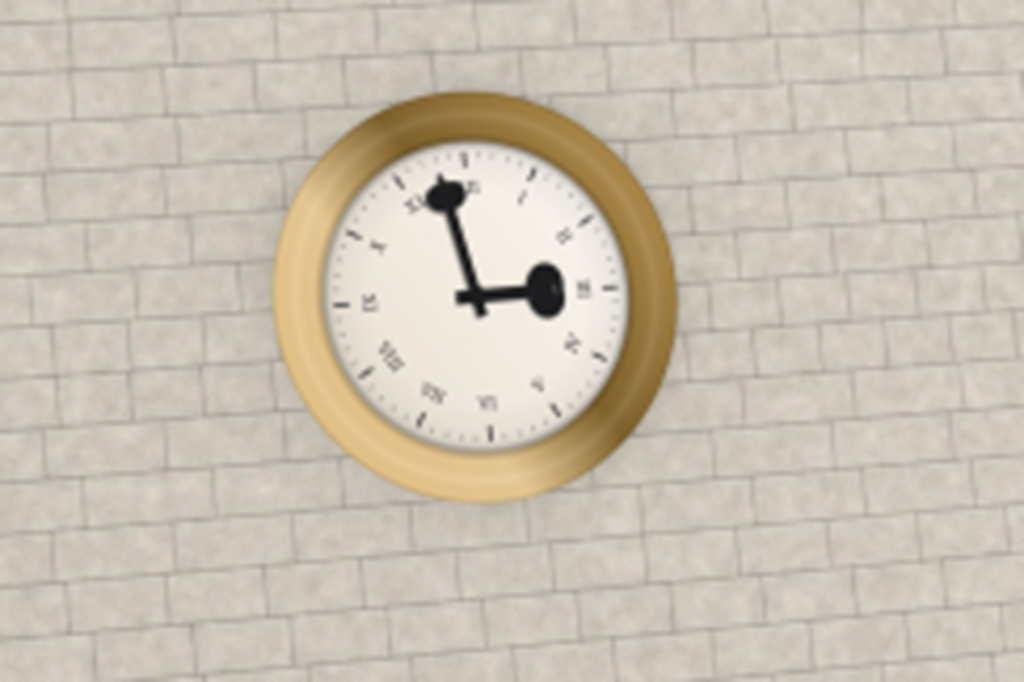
2:58
